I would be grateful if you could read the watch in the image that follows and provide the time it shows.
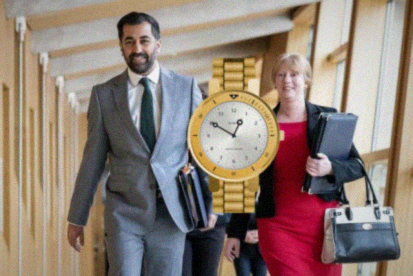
12:50
